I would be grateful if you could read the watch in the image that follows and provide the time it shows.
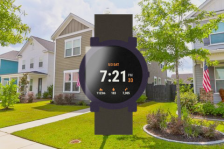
7:21
